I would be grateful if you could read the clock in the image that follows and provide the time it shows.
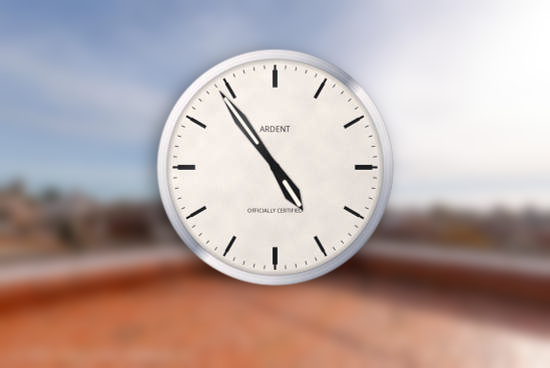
4:54
